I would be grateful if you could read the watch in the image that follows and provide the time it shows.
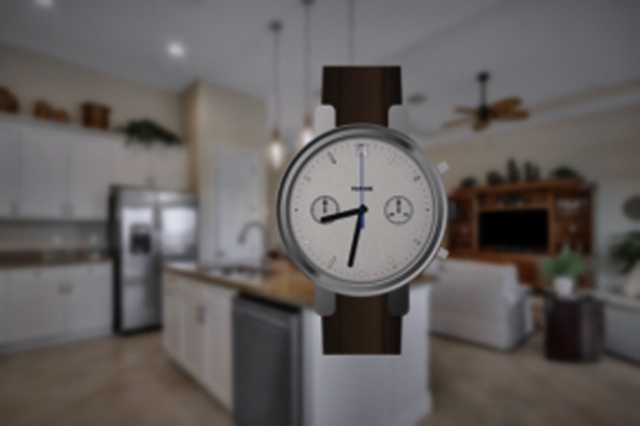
8:32
